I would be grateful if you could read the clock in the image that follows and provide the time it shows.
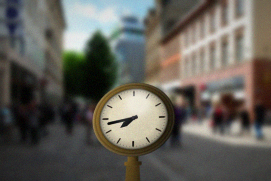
7:43
